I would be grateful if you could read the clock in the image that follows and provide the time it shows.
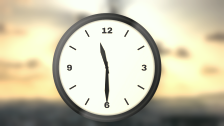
11:30
